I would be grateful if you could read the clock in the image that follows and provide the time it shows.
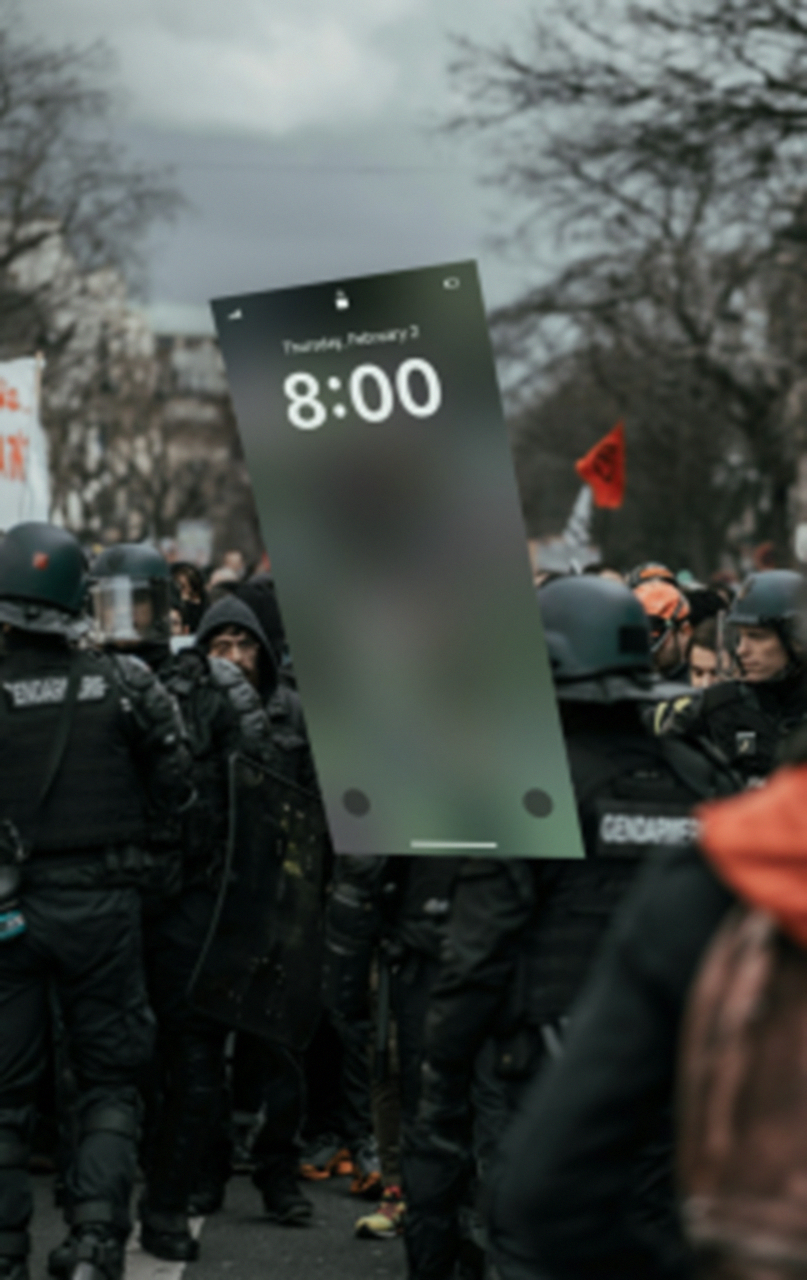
8:00
